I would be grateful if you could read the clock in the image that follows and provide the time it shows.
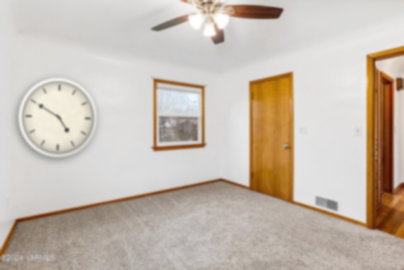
4:50
